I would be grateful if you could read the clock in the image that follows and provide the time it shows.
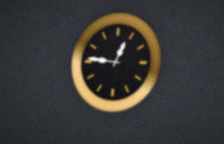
12:46
